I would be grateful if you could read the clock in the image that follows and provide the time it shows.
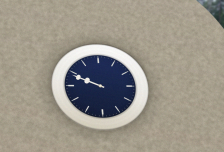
9:49
